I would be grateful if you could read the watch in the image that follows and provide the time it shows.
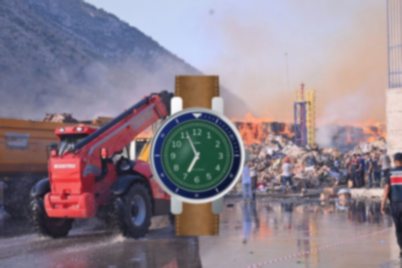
6:56
